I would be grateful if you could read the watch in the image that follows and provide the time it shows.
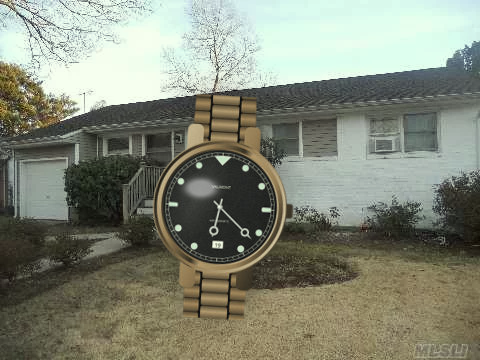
6:22
